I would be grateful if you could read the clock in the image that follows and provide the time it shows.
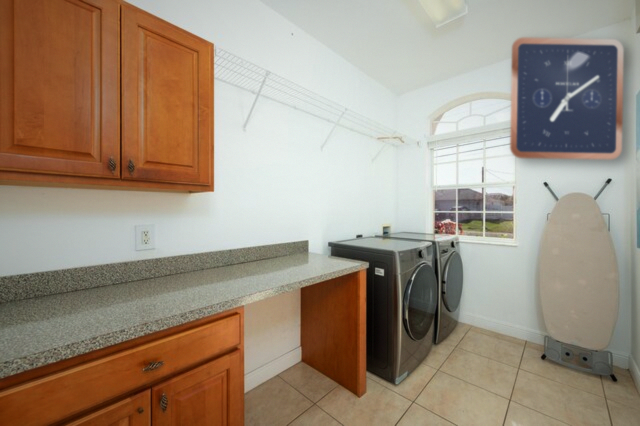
7:09
